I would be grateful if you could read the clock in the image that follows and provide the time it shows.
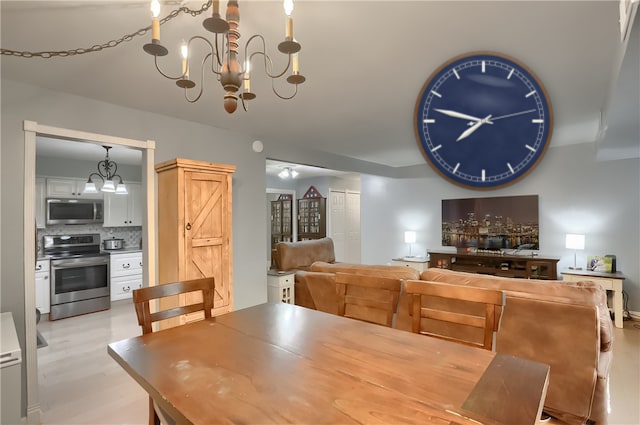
7:47:13
